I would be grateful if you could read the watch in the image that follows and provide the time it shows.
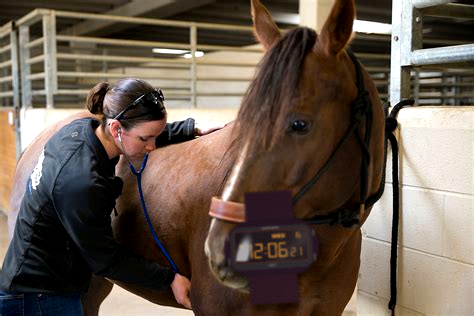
12:06
